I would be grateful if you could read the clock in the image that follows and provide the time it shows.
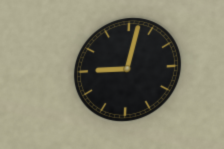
9:02
